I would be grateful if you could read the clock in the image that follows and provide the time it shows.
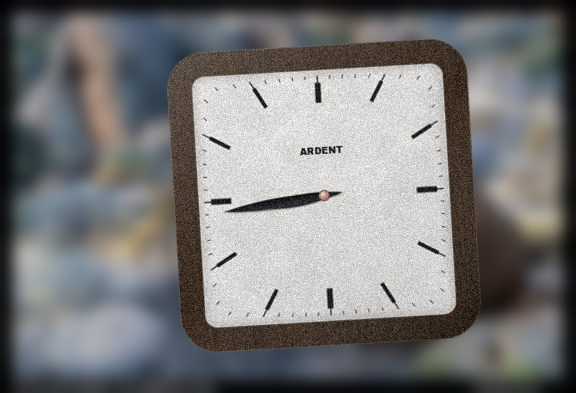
8:44
